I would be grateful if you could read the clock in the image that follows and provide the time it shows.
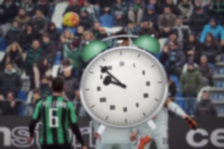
9:53
